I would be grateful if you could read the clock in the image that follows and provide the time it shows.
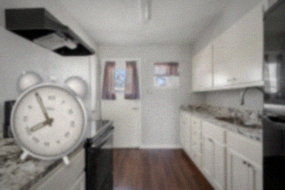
7:55
